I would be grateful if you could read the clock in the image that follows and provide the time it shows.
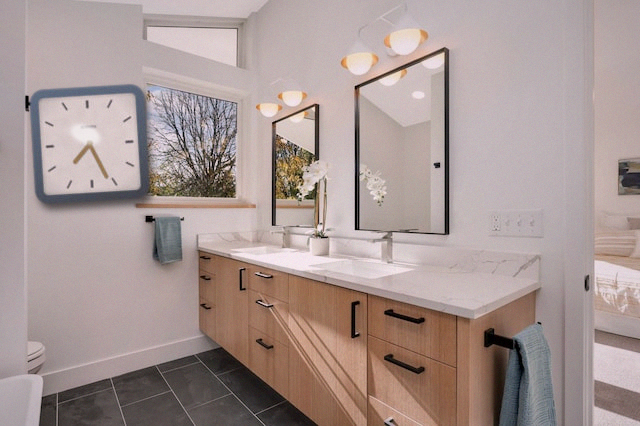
7:26
